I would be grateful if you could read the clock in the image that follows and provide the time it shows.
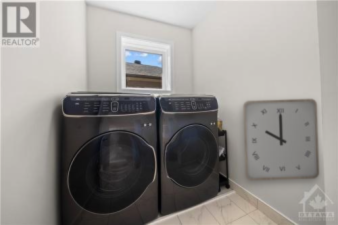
10:00
